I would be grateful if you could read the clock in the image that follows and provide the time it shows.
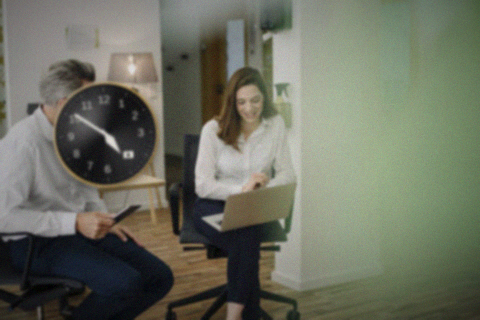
4:51
